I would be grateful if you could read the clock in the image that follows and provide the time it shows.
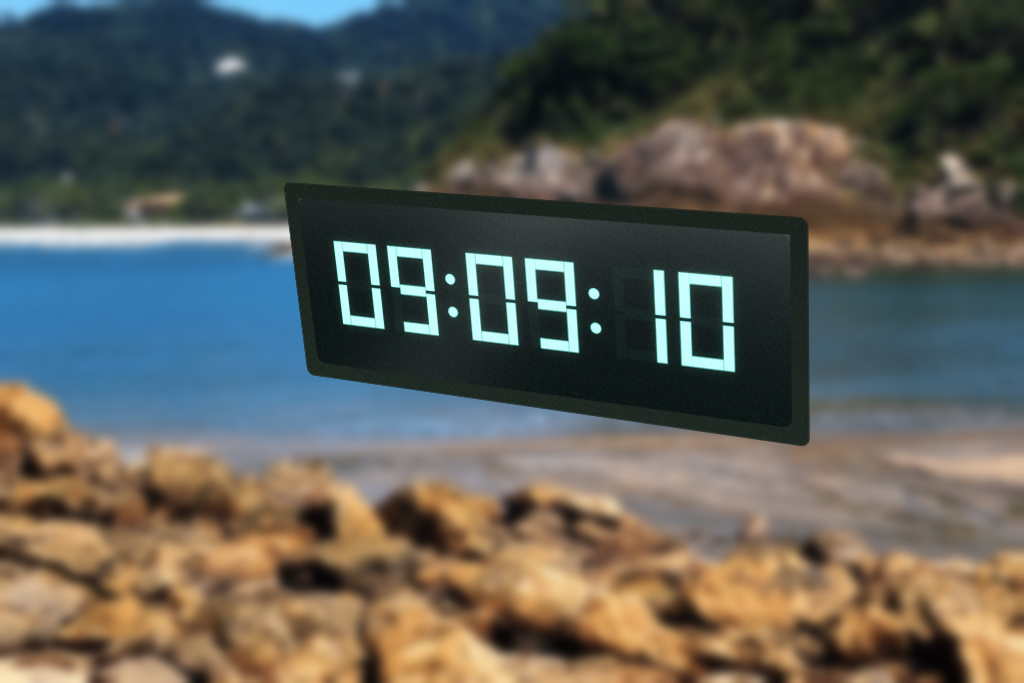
9:09:10
